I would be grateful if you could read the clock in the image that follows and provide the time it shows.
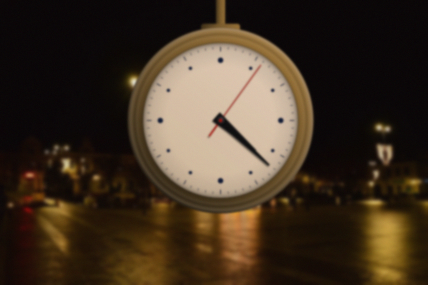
4:22:06
